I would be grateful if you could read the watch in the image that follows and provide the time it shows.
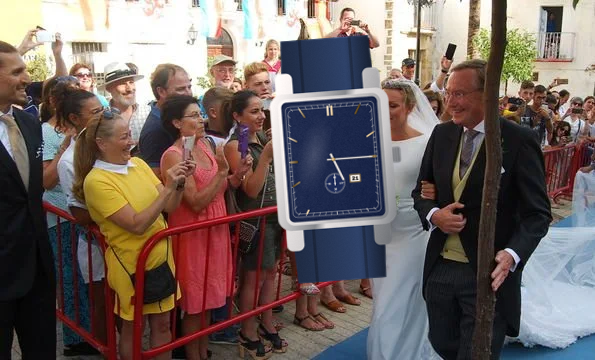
5:15
